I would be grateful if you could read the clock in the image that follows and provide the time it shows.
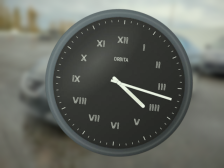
4:17
